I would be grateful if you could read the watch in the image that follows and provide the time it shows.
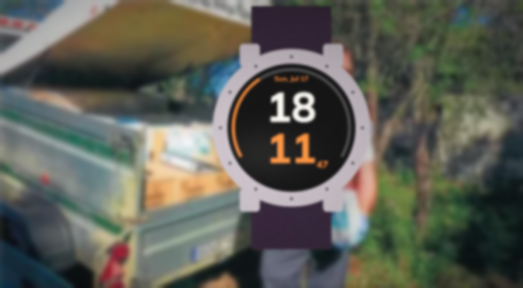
18:11
